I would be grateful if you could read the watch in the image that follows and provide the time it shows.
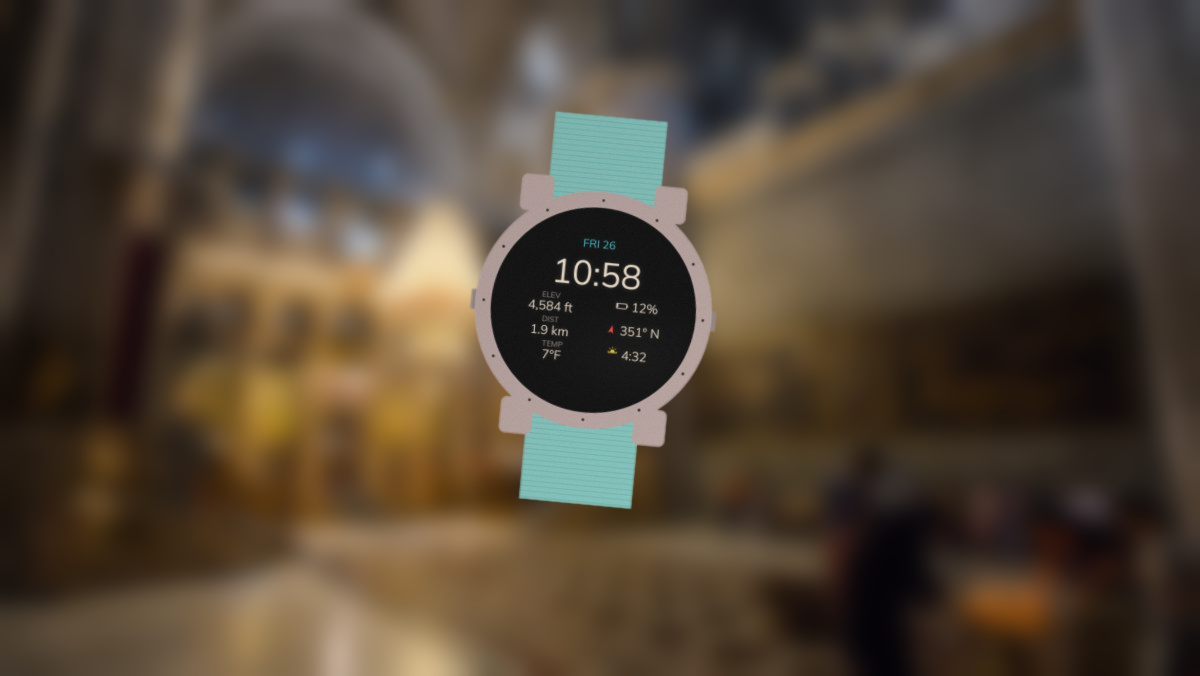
10:58
